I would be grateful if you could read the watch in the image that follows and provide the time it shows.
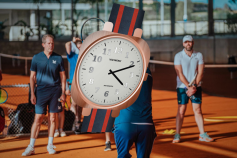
4:11
